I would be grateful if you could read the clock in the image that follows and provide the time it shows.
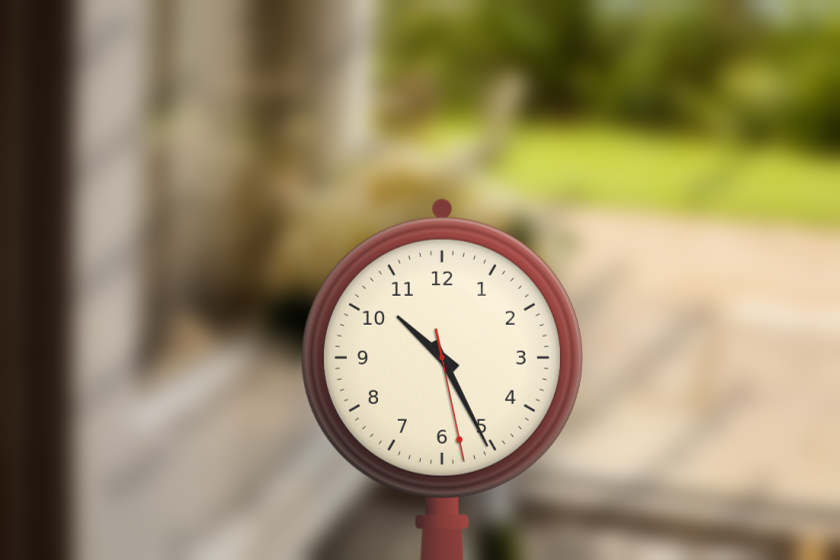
10:25:28
